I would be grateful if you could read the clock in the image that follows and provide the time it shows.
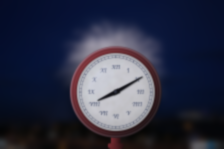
8:10
